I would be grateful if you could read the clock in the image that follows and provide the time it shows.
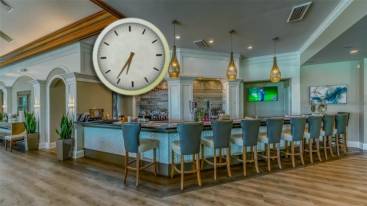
6:36
